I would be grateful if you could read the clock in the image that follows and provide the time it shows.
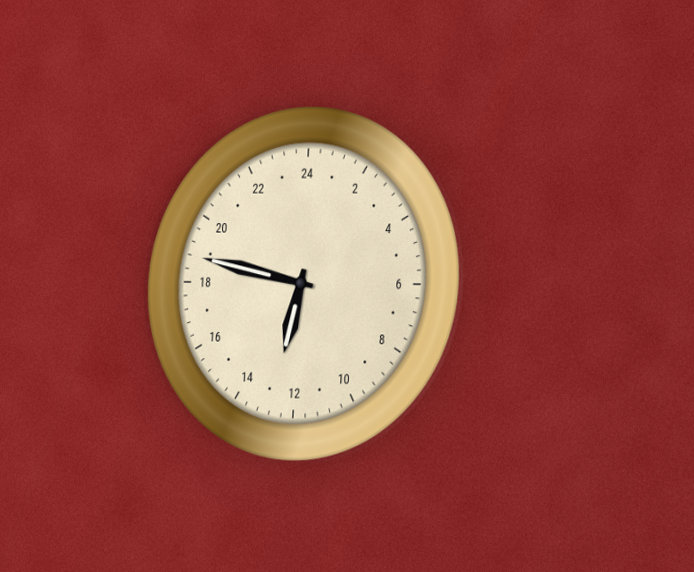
12:47
